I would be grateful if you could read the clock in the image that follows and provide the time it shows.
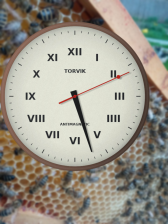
5:27:11
